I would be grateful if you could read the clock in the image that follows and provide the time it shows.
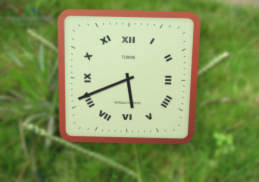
5:41
